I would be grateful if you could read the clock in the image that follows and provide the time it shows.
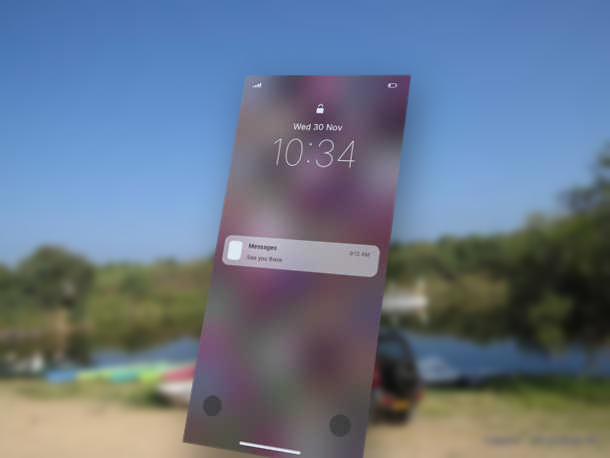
10:34
